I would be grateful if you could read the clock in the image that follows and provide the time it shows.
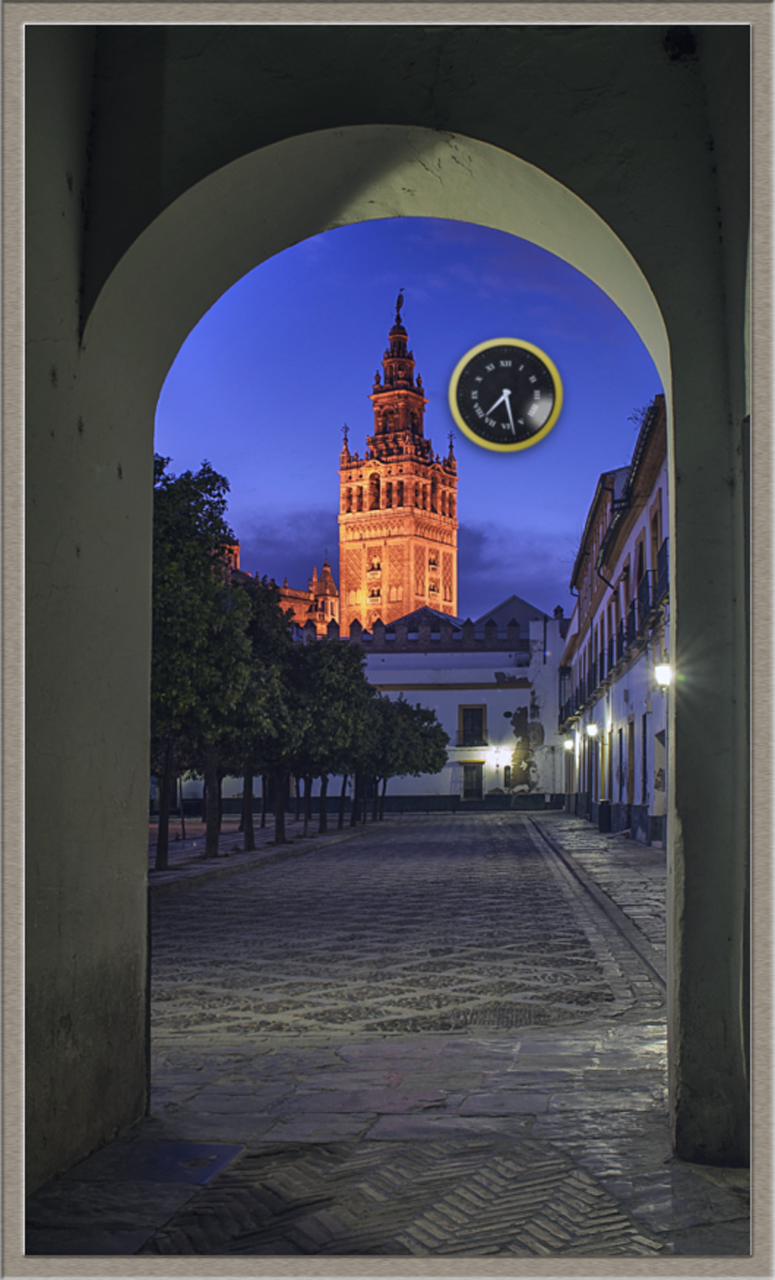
7:28
